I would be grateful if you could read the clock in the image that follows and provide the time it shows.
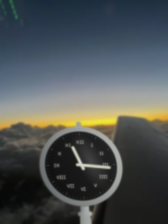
11:16
